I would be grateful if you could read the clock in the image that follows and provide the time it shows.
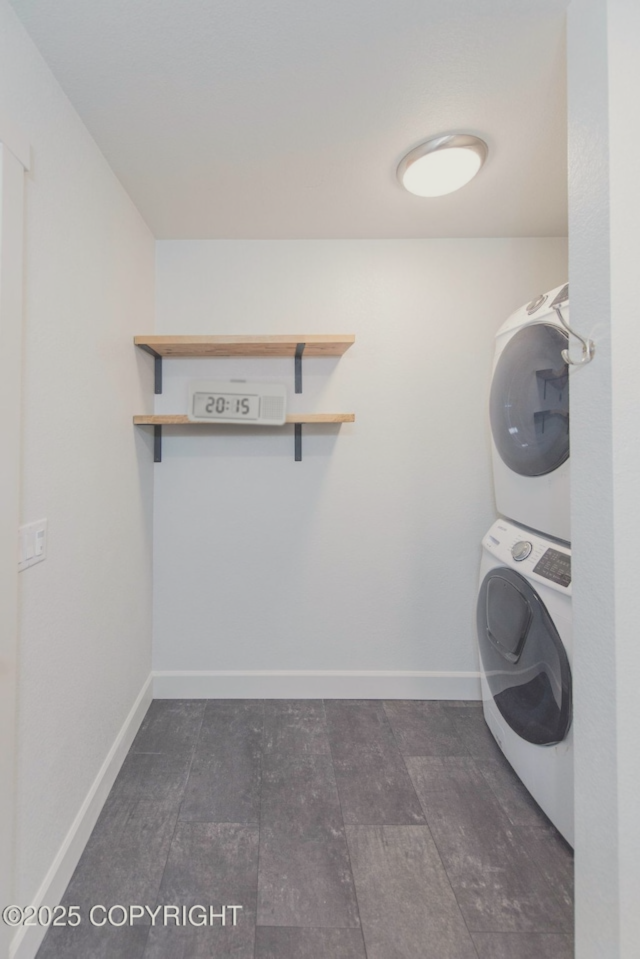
20:15
